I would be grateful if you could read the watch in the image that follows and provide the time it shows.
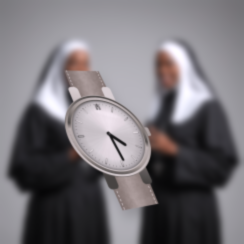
4:29
